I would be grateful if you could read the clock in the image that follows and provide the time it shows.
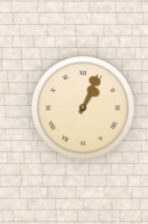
1:04
